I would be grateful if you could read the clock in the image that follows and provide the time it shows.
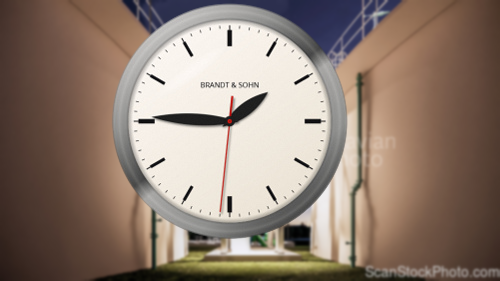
1:45:31
